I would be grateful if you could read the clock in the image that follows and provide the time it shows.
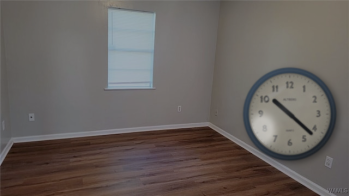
10:22
